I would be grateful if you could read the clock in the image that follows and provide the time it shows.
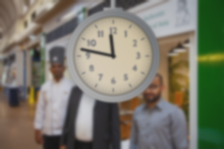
11:47
